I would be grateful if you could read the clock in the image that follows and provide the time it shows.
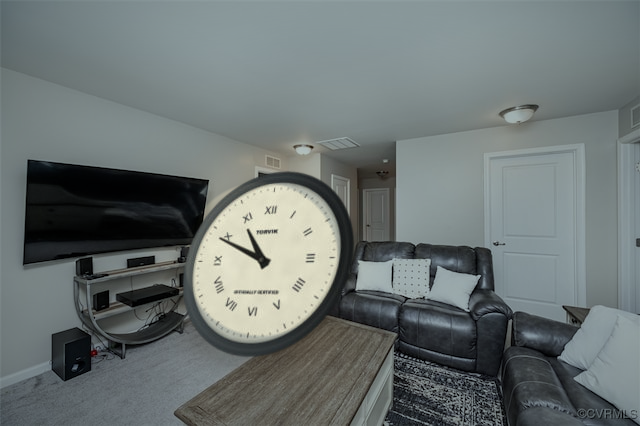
10:49
